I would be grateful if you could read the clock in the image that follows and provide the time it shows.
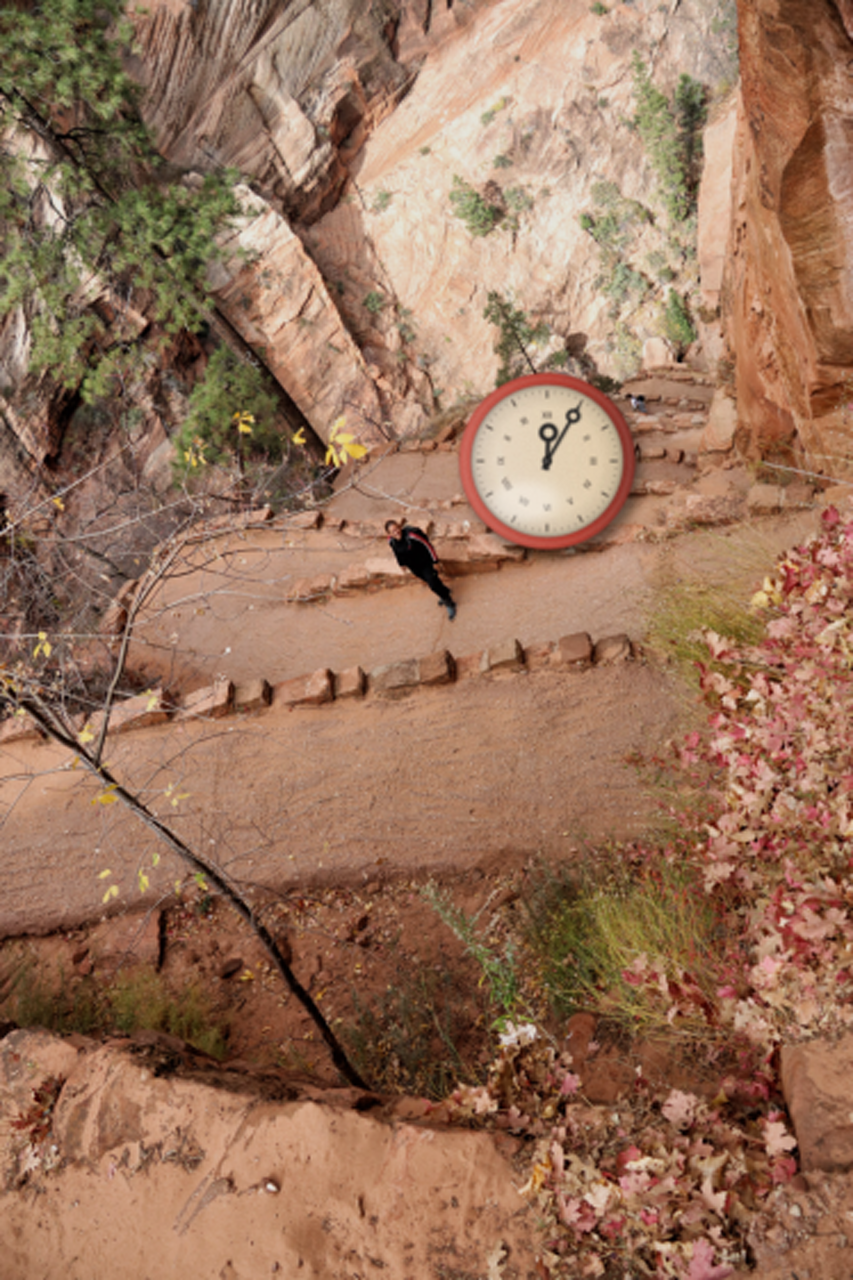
12:05
